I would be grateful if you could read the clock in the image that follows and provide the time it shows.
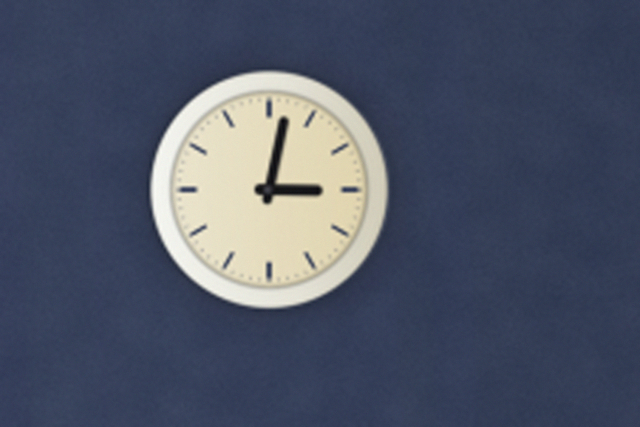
3:02
